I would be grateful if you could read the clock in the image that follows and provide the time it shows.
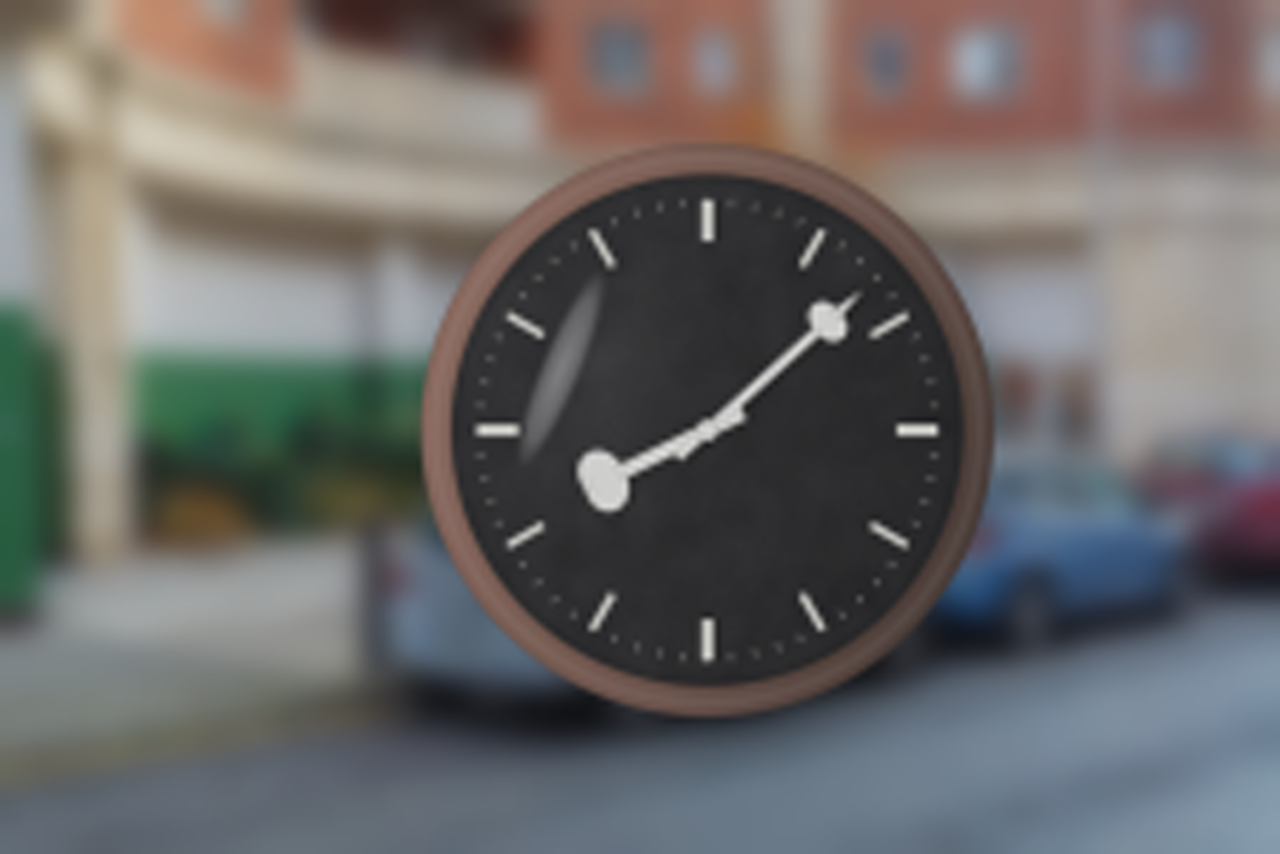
8:08
